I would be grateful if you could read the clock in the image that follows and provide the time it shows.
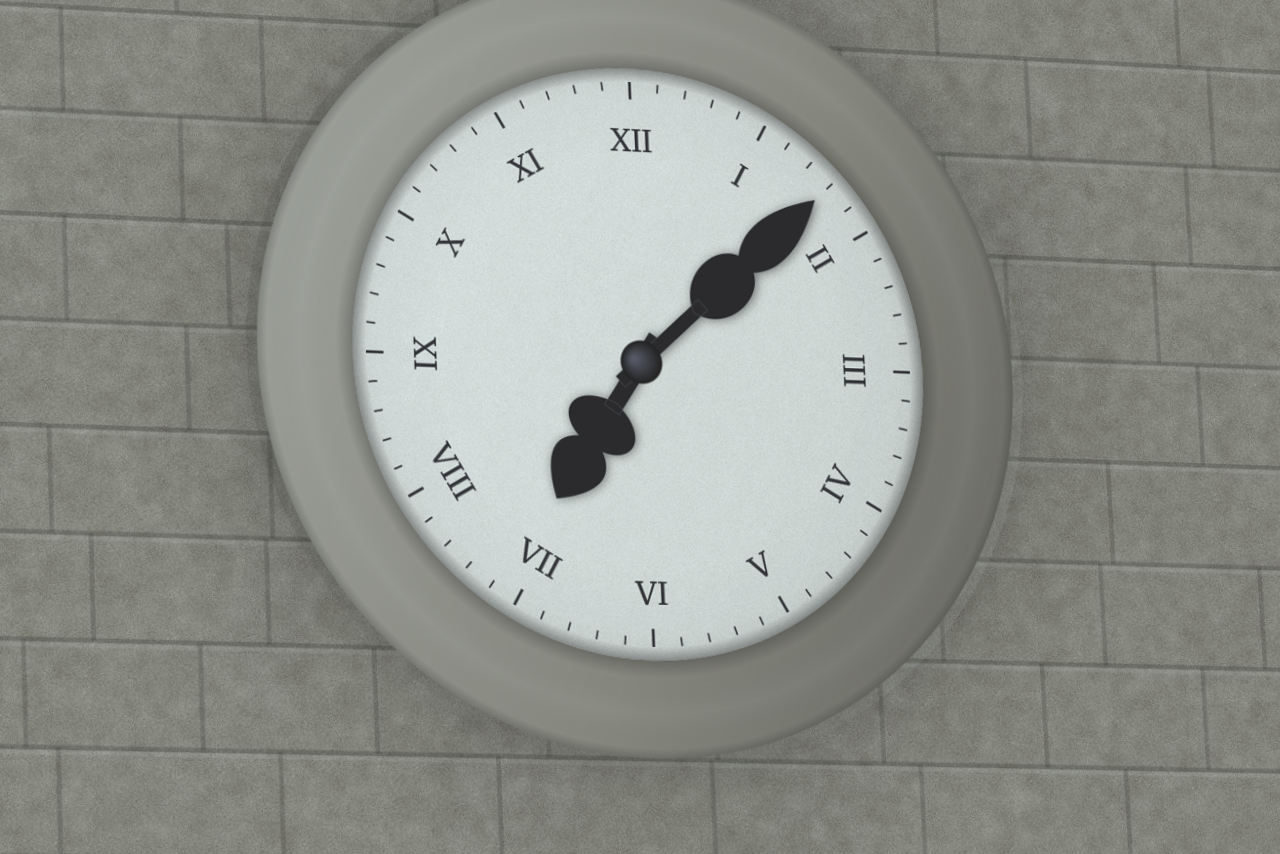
7:08
